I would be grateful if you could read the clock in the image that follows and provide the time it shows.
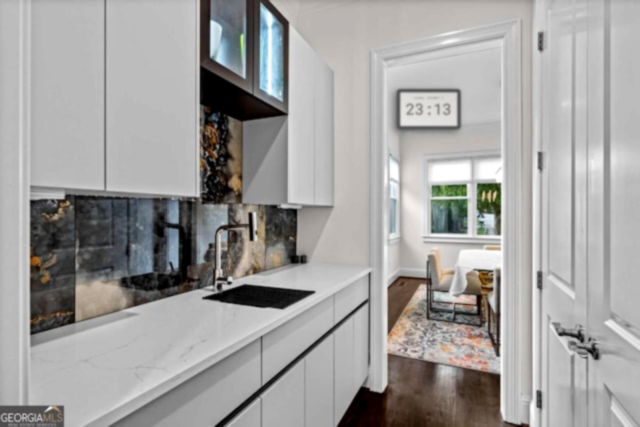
23:13
